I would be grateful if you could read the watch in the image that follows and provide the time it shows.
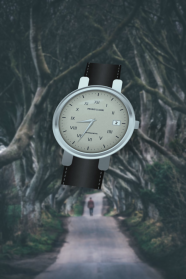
8:34
